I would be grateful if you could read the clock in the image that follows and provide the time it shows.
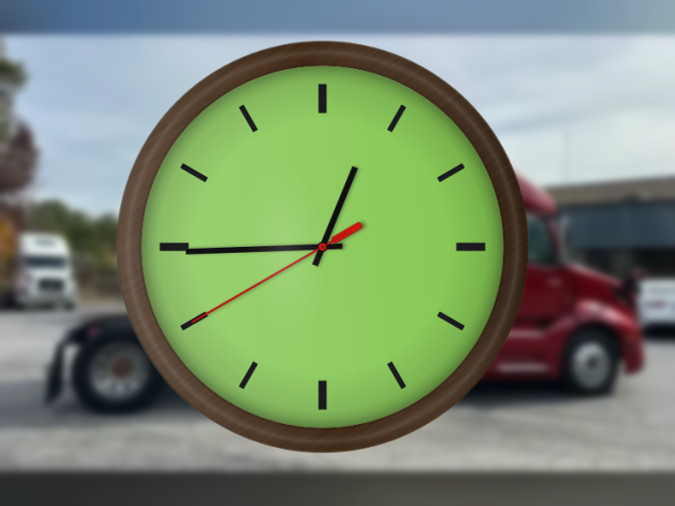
12:44:40
